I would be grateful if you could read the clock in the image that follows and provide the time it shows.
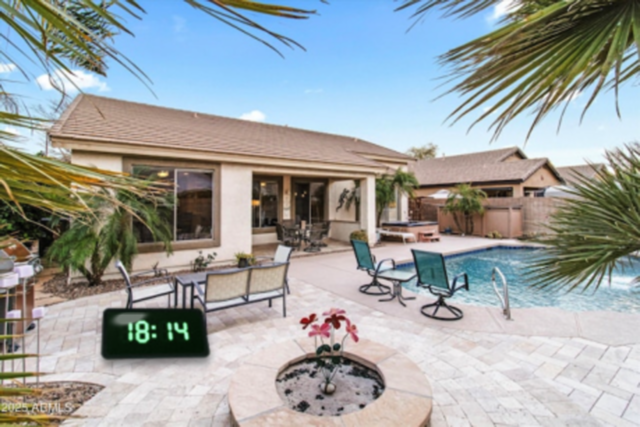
18:14
